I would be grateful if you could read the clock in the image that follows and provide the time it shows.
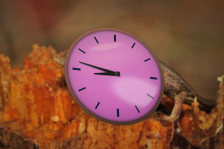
8:47
